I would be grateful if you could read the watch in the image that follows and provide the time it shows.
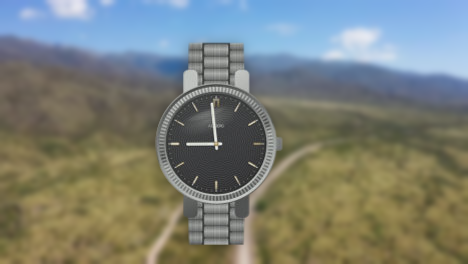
8:59
